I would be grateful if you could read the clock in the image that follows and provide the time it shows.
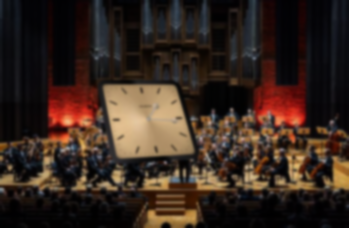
1:16
